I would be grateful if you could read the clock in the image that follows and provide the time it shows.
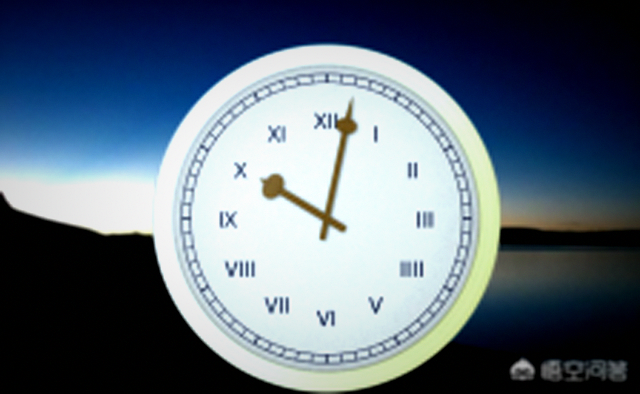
10:02
